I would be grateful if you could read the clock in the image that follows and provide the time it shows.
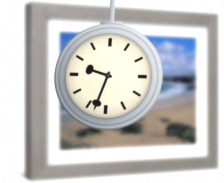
9:33
